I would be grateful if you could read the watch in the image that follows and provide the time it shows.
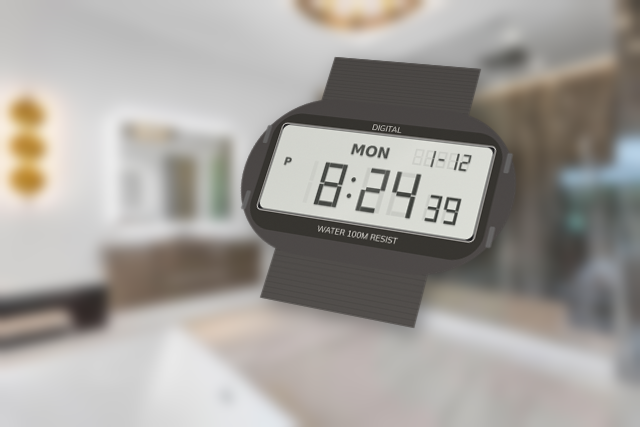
8:24:39
